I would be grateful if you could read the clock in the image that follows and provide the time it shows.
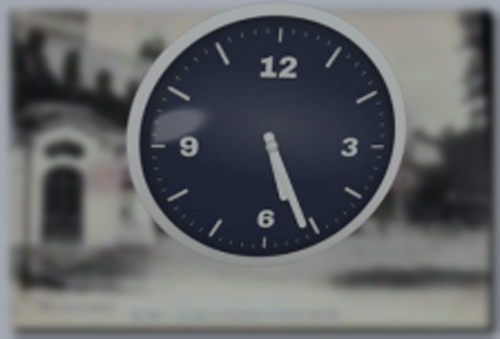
5:26
